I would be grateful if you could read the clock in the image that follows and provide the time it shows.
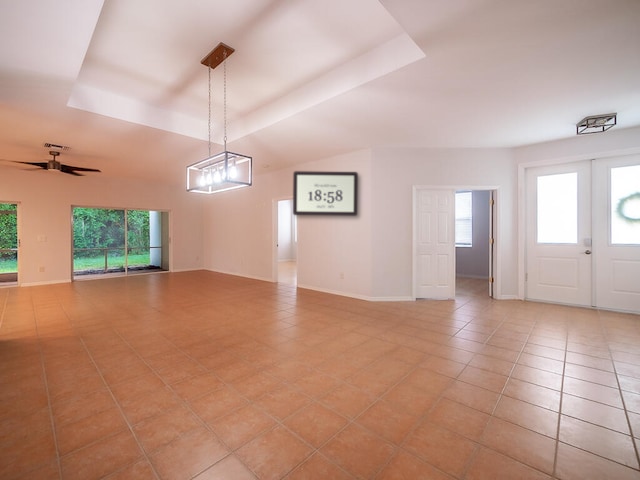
18:58
